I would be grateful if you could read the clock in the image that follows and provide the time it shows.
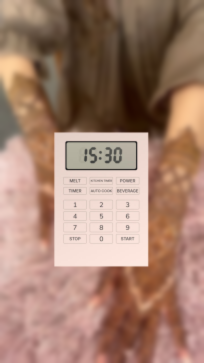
15:30
